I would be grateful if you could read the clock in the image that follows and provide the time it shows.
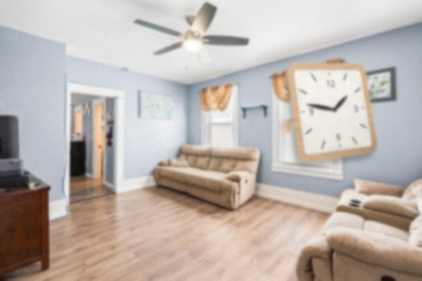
1:47
